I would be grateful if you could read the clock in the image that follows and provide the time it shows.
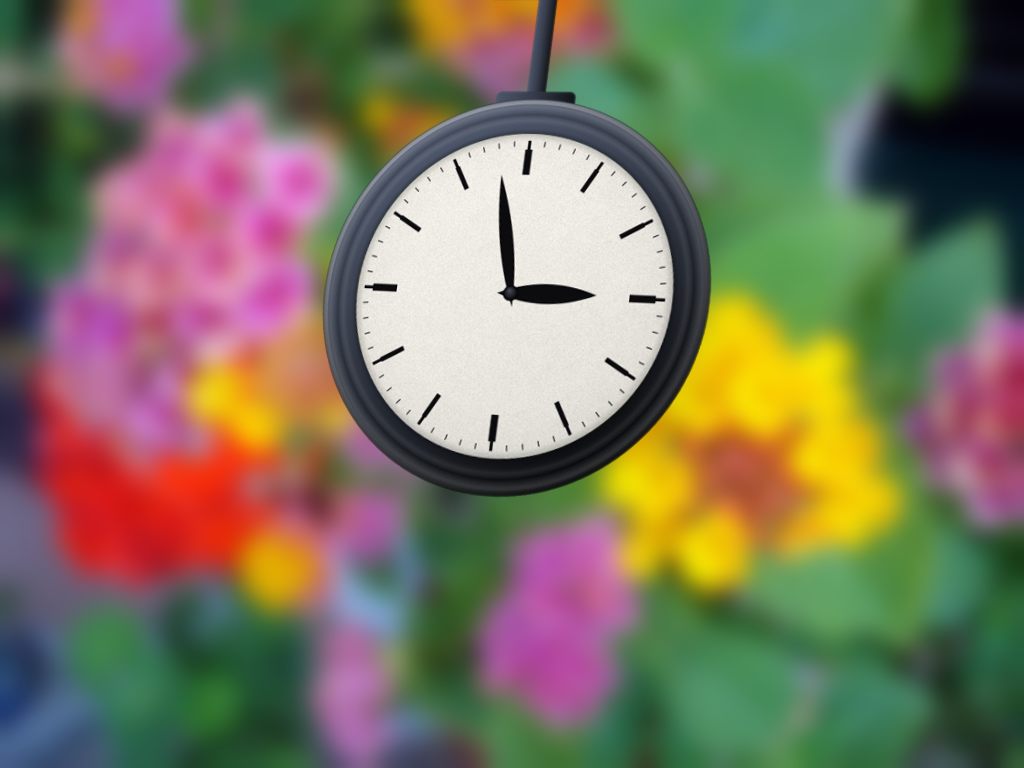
2:58
